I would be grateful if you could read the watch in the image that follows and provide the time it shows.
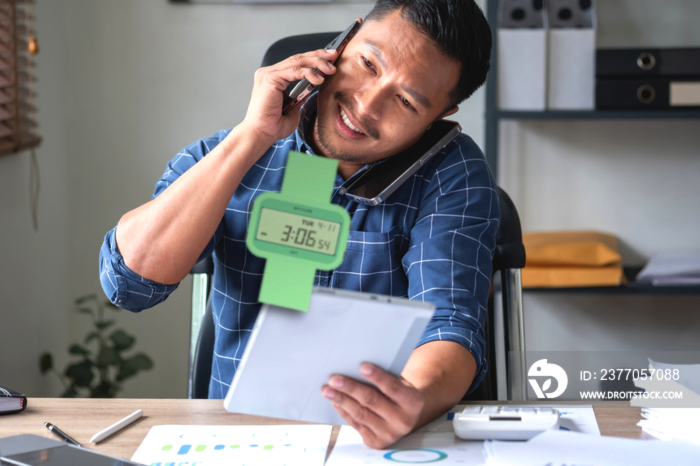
3:06
